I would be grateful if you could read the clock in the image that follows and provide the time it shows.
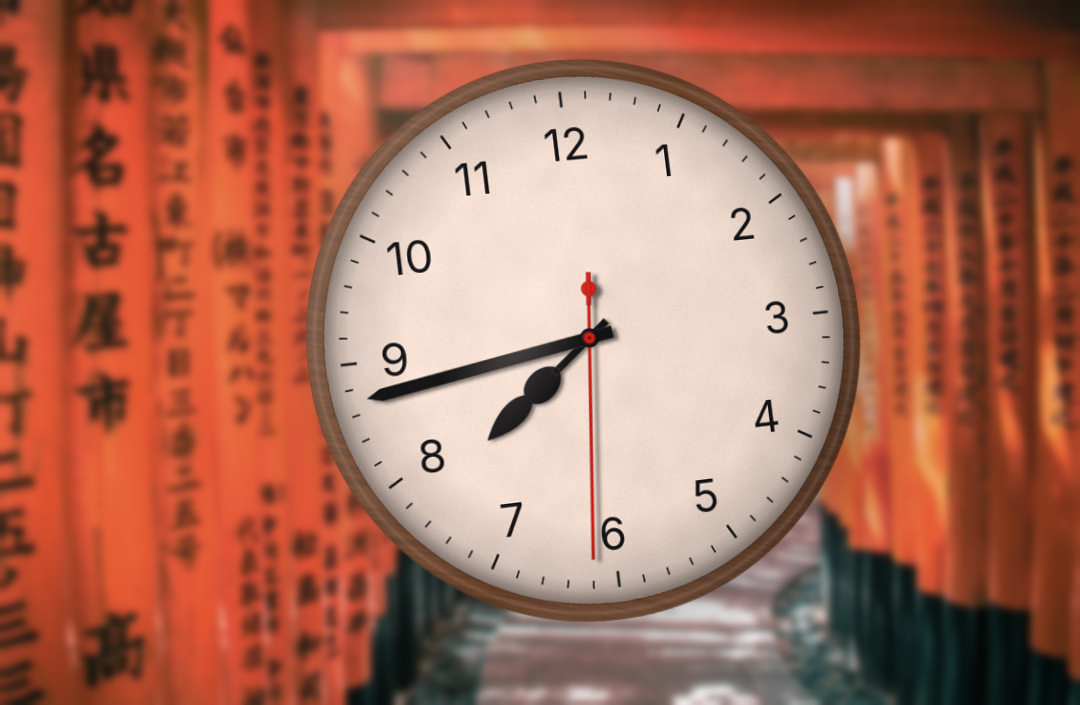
7:43:31
